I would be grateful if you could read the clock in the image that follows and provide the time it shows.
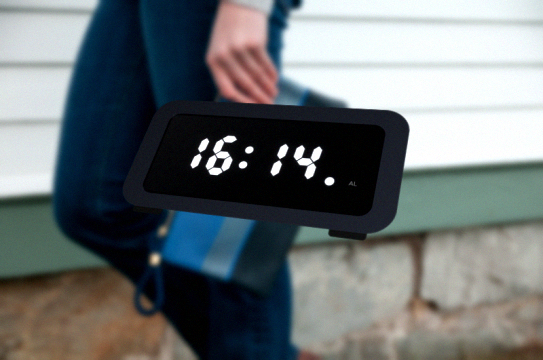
16:14
